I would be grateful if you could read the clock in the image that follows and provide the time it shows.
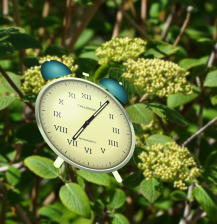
7:06
